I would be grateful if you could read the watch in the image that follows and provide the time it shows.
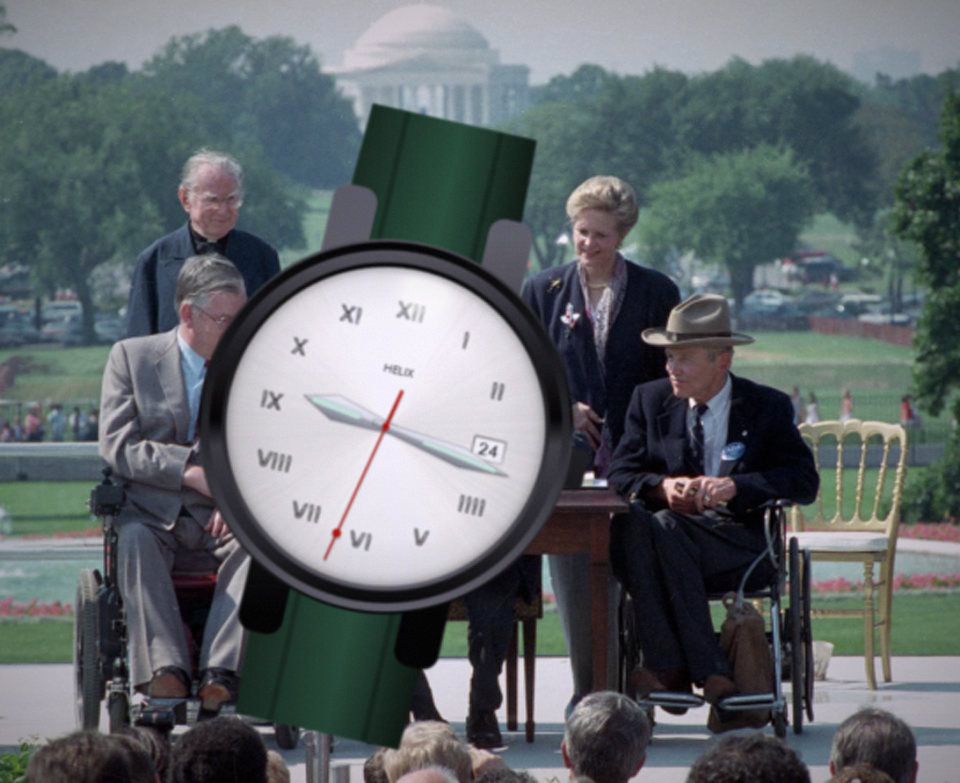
9:16:32
